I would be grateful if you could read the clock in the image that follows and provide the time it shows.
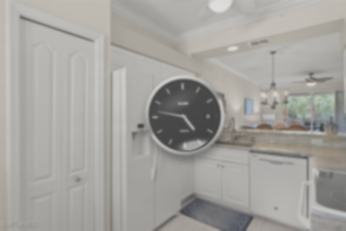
4:47
